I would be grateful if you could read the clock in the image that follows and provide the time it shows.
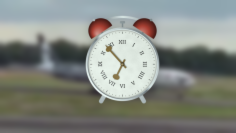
6:53
